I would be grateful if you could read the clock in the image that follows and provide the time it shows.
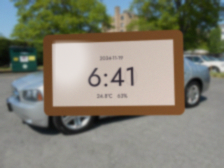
6:41
